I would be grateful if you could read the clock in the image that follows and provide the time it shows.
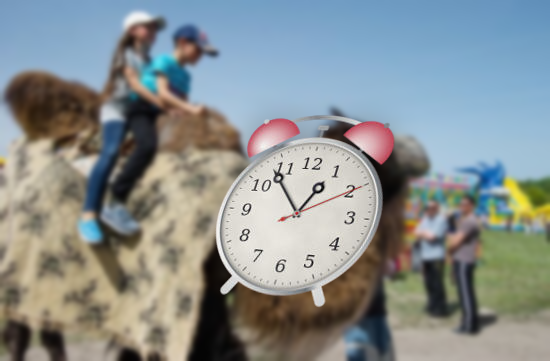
12:53:10
